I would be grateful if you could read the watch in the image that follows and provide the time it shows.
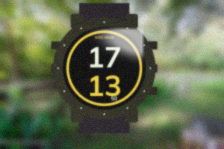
17:13
